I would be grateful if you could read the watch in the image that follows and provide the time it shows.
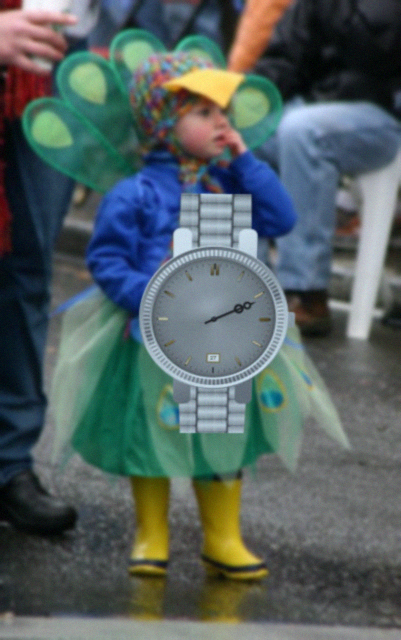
2:11
